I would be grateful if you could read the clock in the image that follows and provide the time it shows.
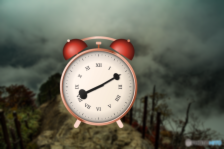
8:10
